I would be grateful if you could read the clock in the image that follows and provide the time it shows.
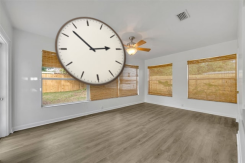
2:53
